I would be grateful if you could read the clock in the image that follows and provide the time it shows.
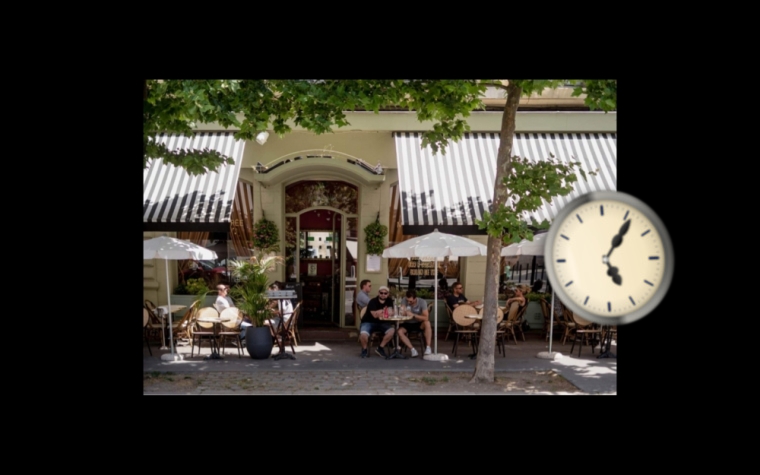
5:06
